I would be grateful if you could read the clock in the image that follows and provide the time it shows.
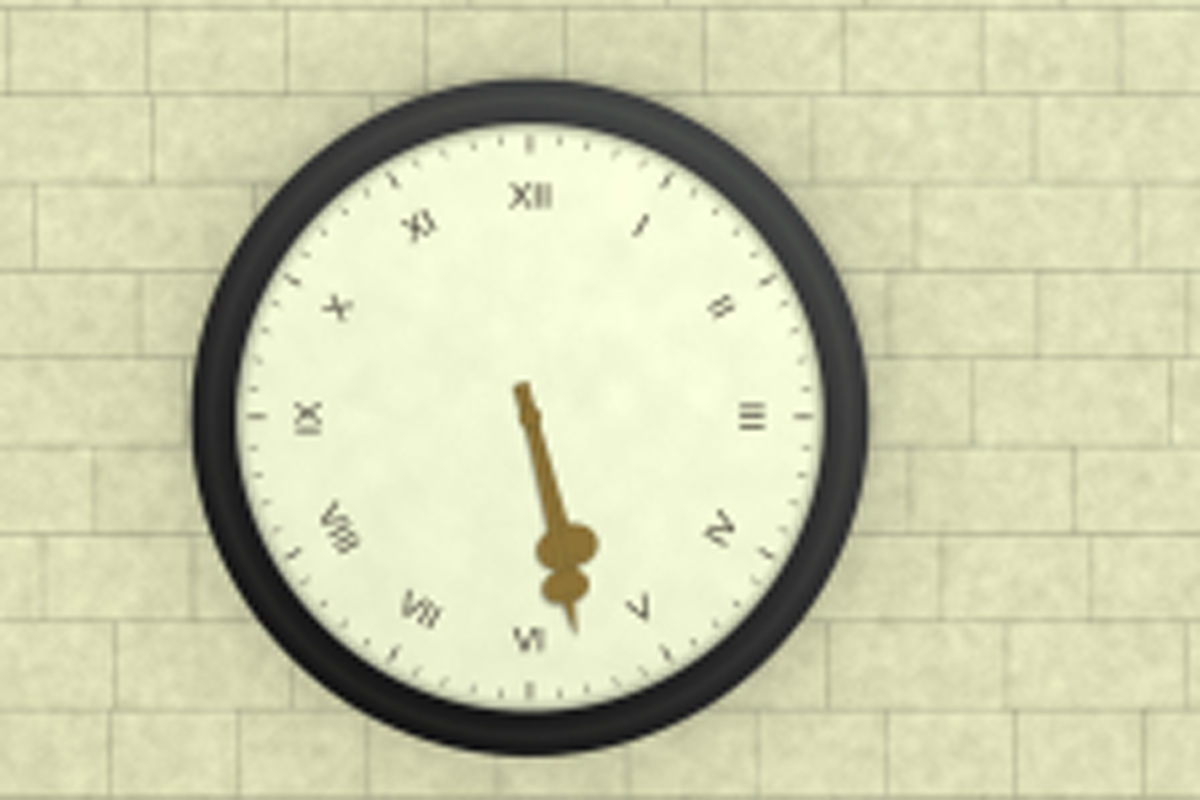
5:28
